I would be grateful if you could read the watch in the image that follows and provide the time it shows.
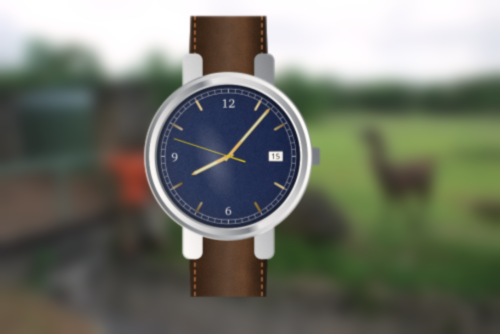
8:06:48
